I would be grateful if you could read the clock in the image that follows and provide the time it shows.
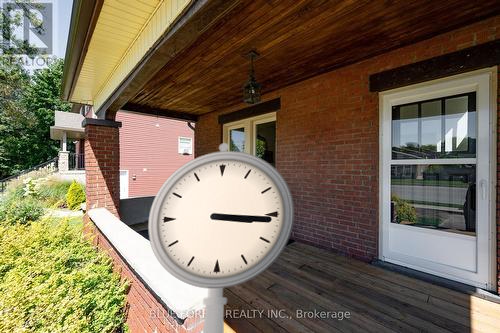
3:16
